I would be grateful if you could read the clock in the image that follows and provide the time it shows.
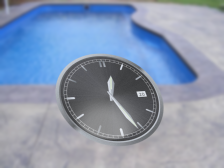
12:26
